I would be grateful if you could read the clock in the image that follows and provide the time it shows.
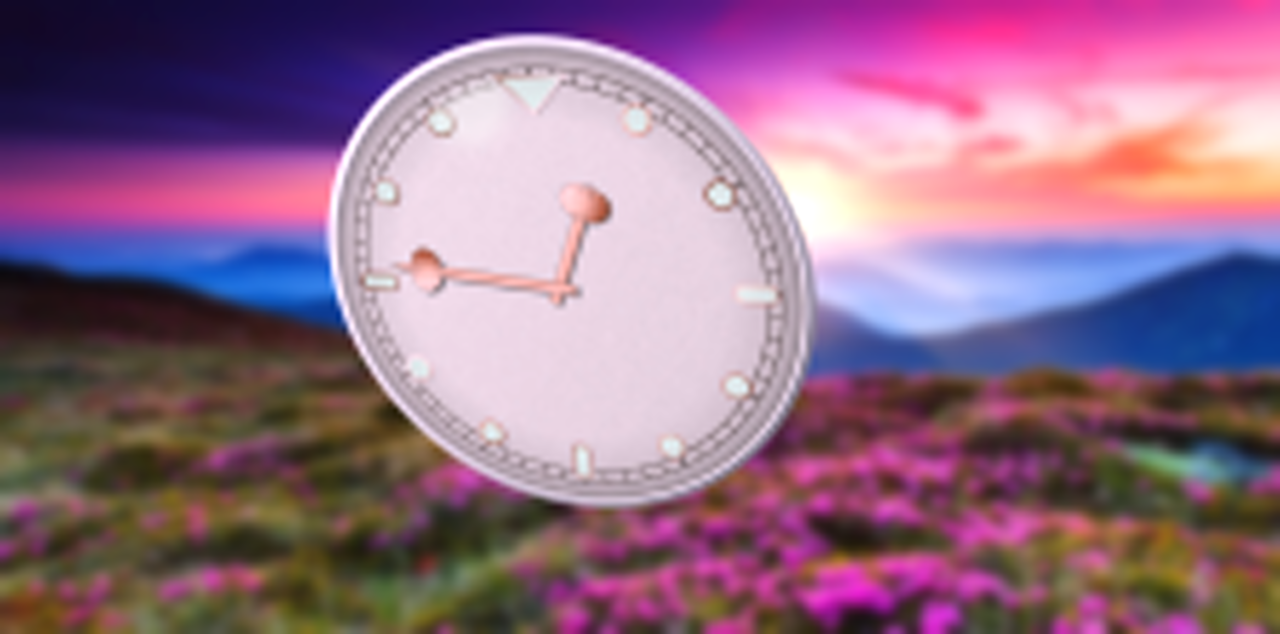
12:46
